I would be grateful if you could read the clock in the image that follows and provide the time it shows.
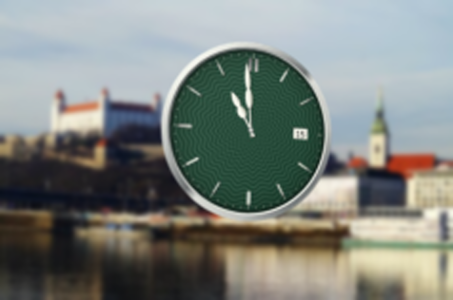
10:59
